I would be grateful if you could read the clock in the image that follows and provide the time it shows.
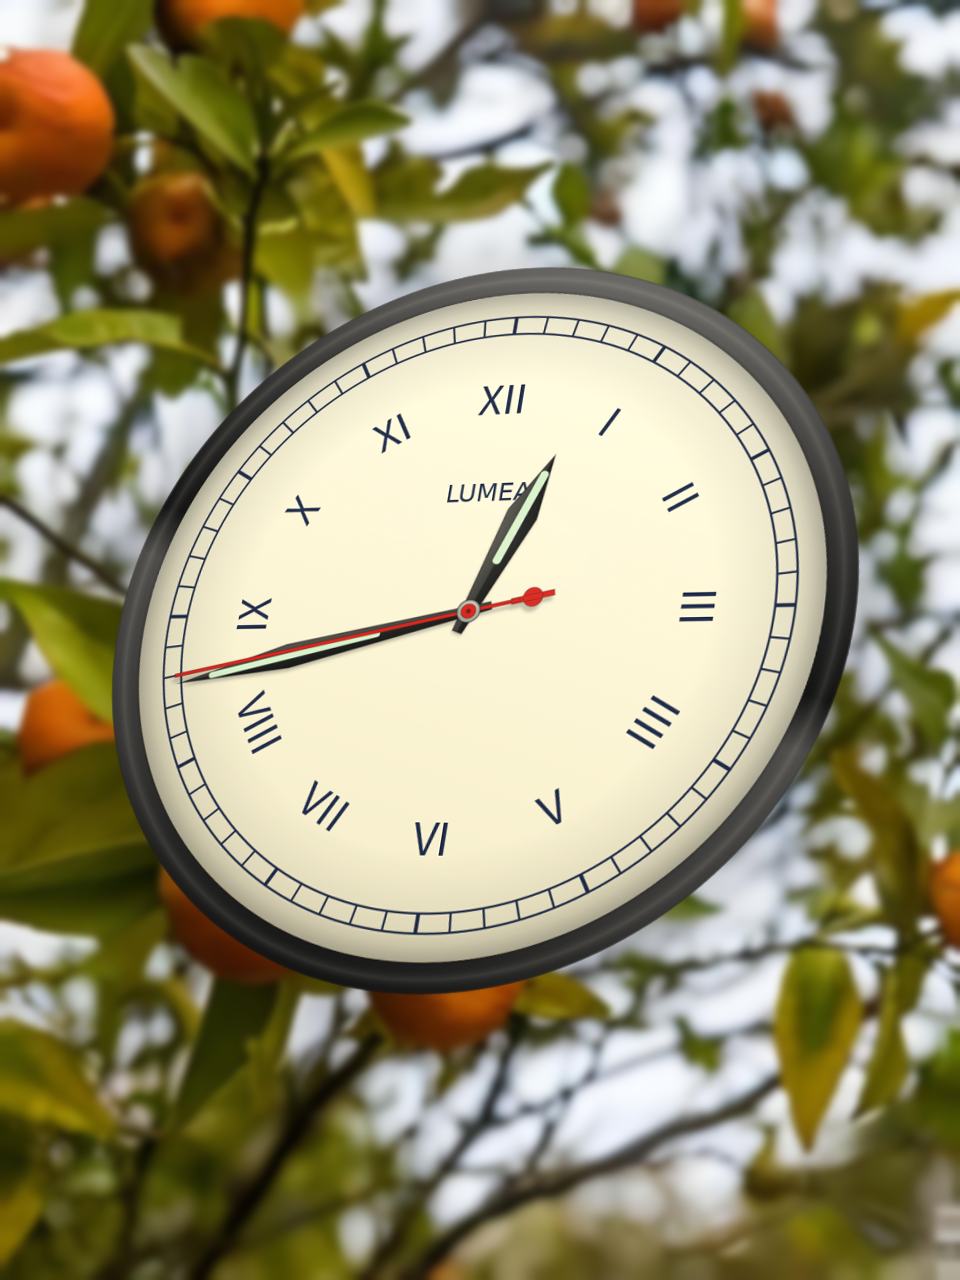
12:42:43
